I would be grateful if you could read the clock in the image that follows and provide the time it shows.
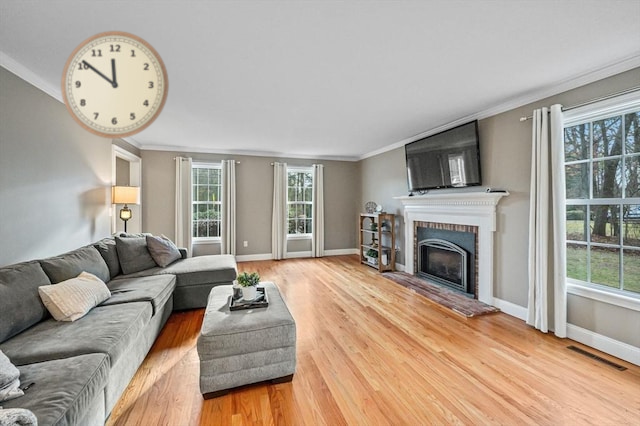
11:51
